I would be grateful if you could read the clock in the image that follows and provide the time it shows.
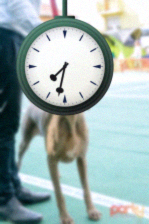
7:32
